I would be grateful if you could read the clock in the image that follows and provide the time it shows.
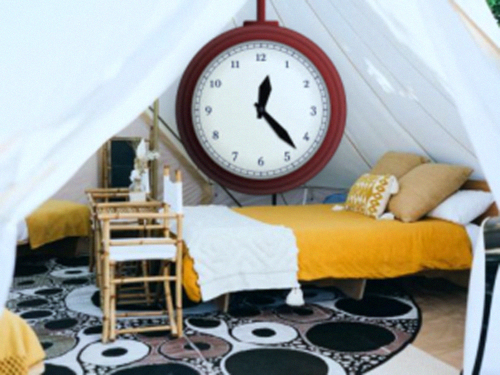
12:23
